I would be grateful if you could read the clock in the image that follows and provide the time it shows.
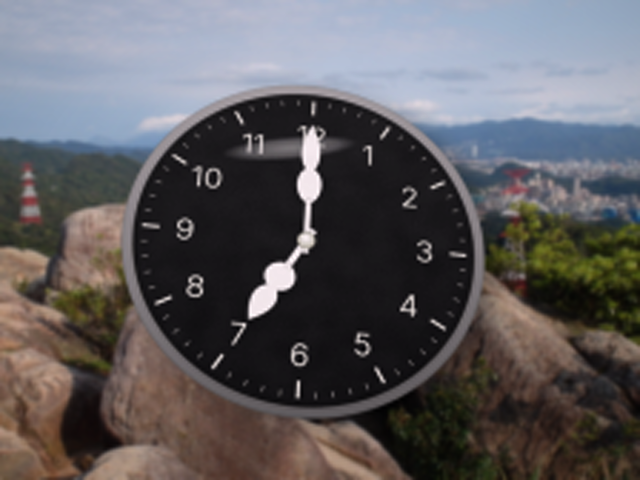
7:00
